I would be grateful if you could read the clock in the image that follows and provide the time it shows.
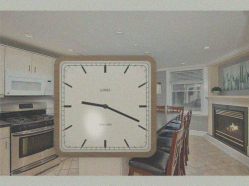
9:19
